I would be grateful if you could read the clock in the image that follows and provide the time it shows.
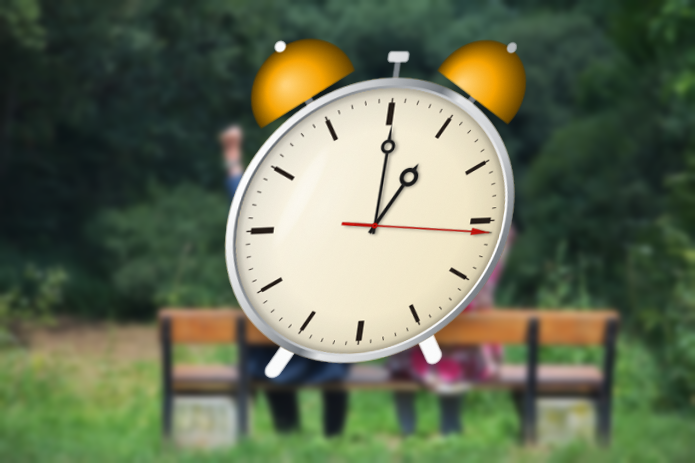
1:00:16
